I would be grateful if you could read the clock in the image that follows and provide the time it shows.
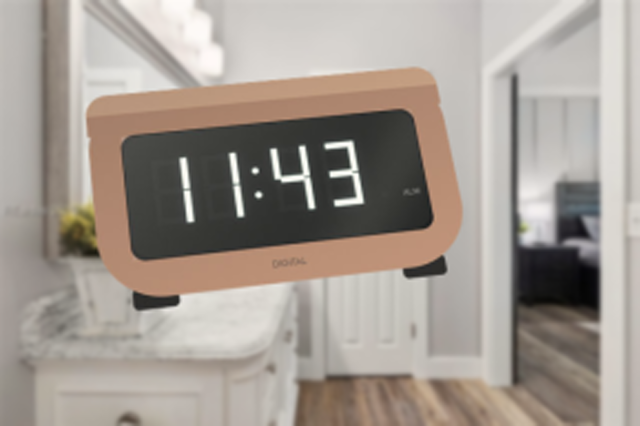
11:43
